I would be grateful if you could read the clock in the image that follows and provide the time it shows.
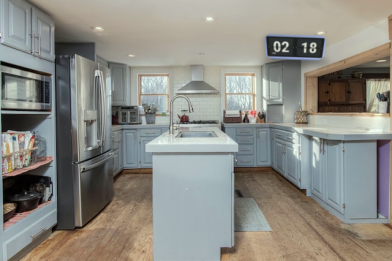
2:18
